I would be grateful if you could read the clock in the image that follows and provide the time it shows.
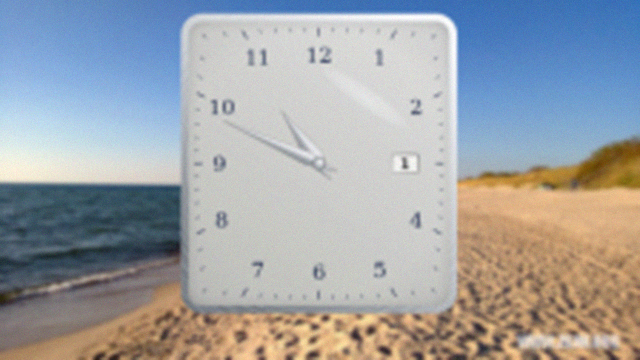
10:49
